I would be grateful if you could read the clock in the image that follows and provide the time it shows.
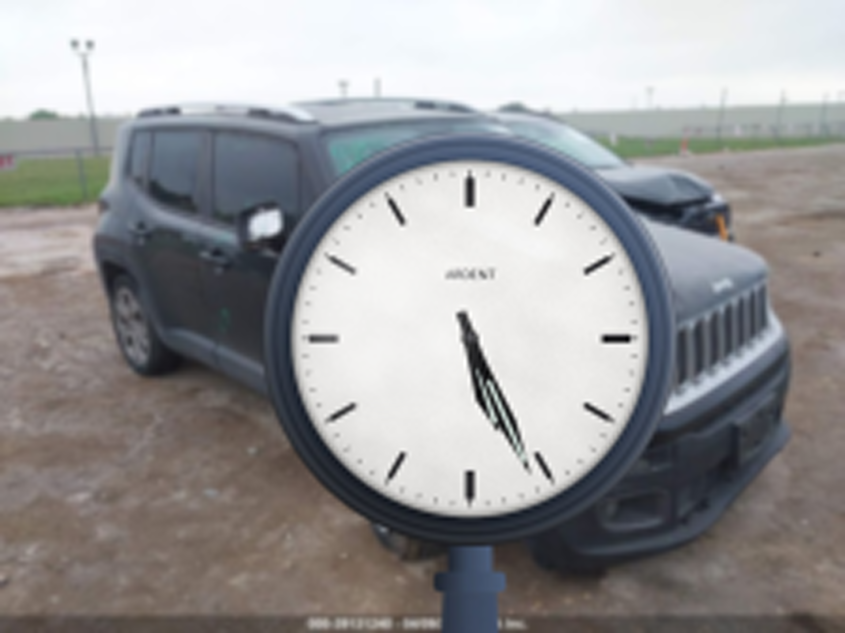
5:26
